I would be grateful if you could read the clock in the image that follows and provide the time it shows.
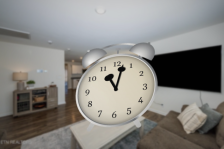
11:02
